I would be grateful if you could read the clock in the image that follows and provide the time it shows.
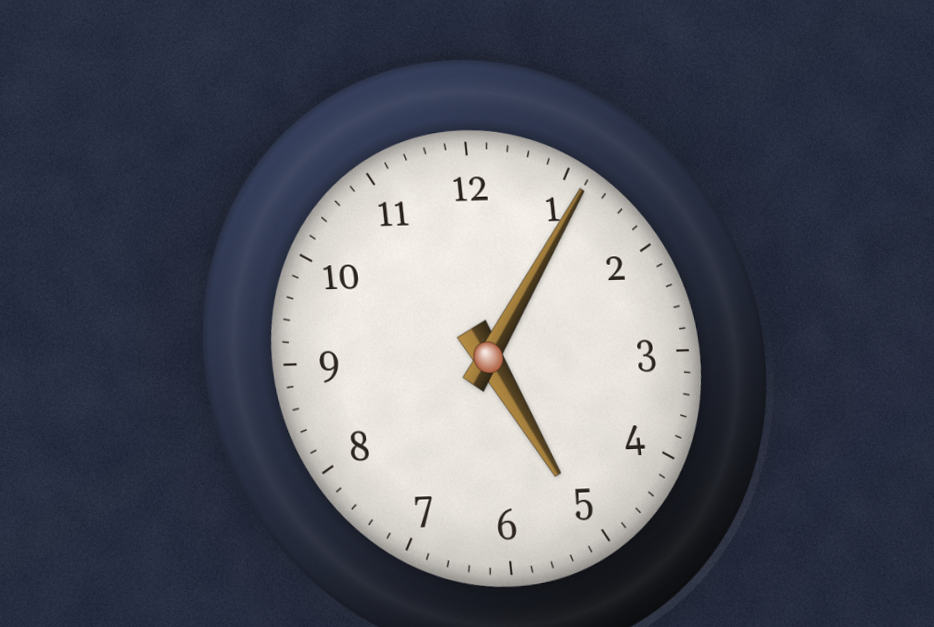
5:06
